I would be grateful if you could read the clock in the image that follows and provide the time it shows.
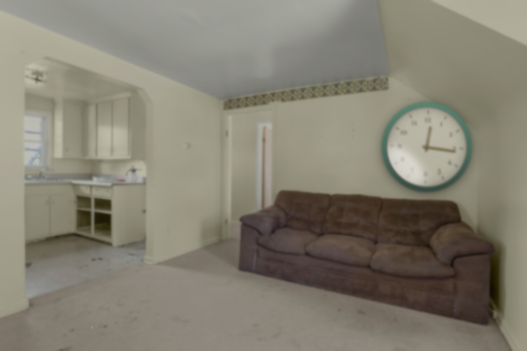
12:16
